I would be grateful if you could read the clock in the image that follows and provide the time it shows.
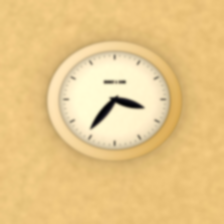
3:36
